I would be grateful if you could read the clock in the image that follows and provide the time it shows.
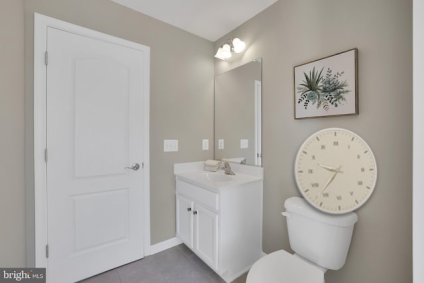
9:37
